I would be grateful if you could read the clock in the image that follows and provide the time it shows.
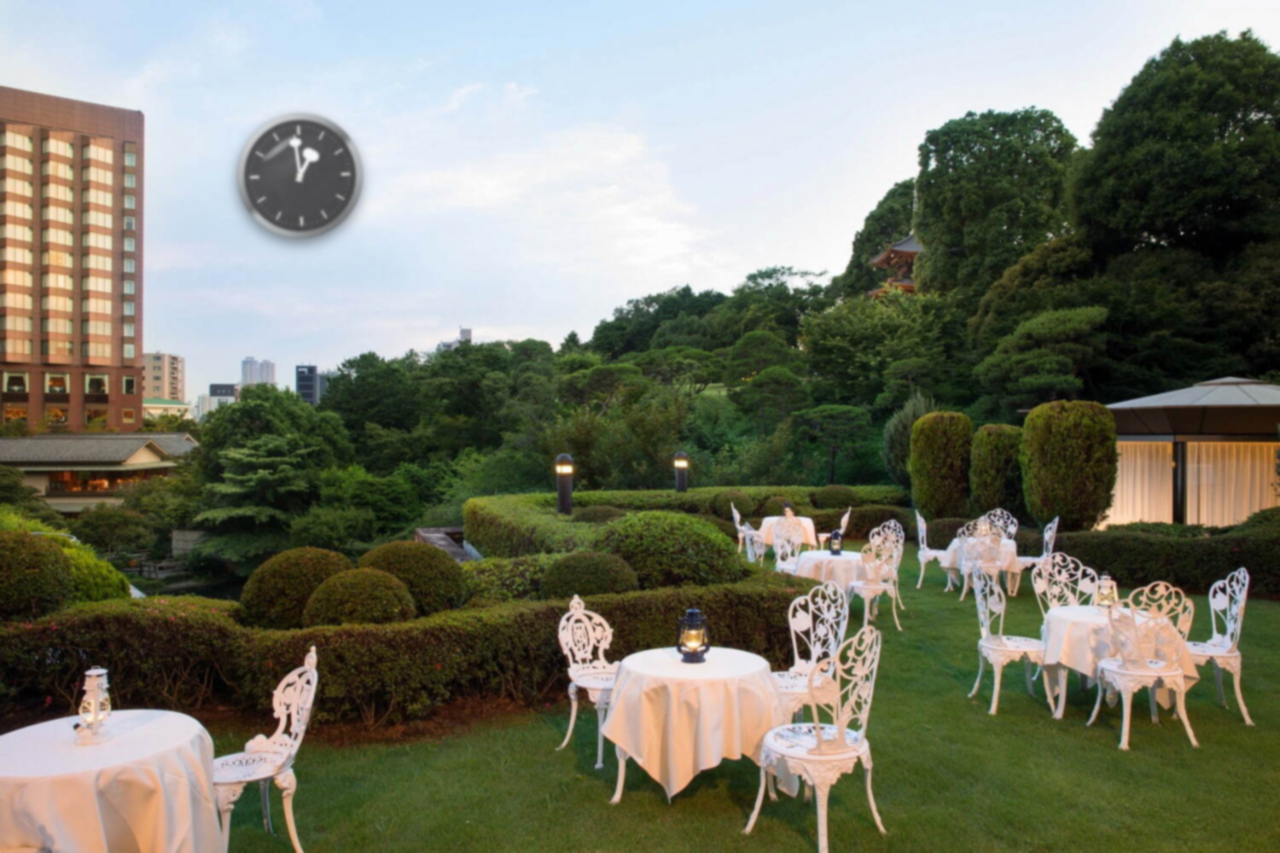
12:59
